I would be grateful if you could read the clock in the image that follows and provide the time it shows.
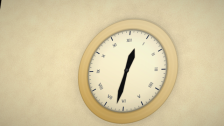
12:32
